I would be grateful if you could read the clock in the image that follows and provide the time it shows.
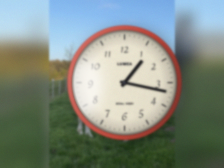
1:17
